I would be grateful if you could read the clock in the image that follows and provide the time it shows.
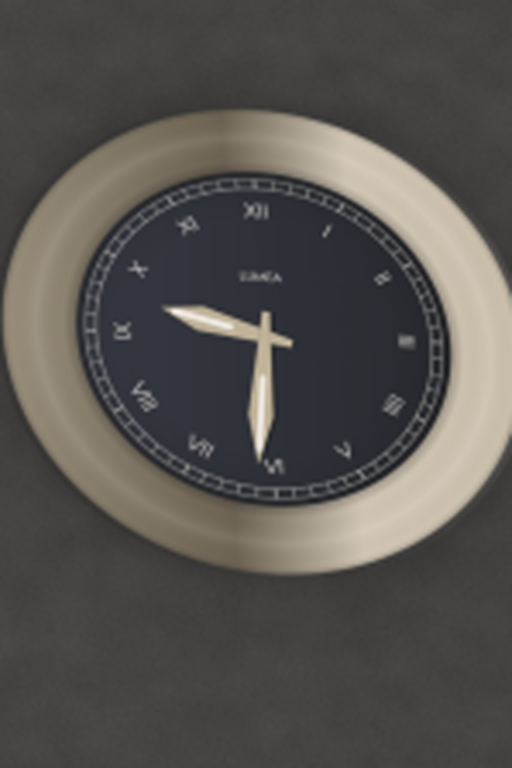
9:31
